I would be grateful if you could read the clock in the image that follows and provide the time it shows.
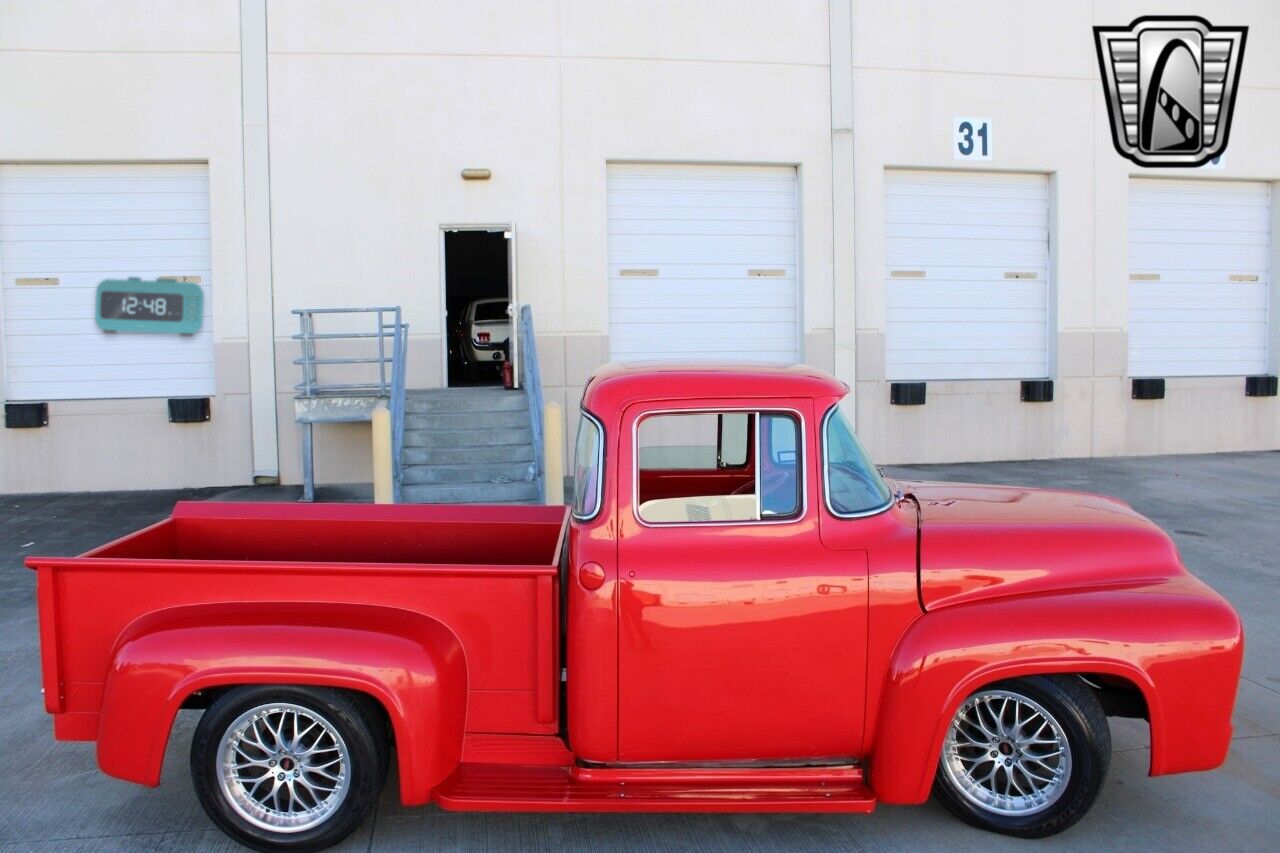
12:48
